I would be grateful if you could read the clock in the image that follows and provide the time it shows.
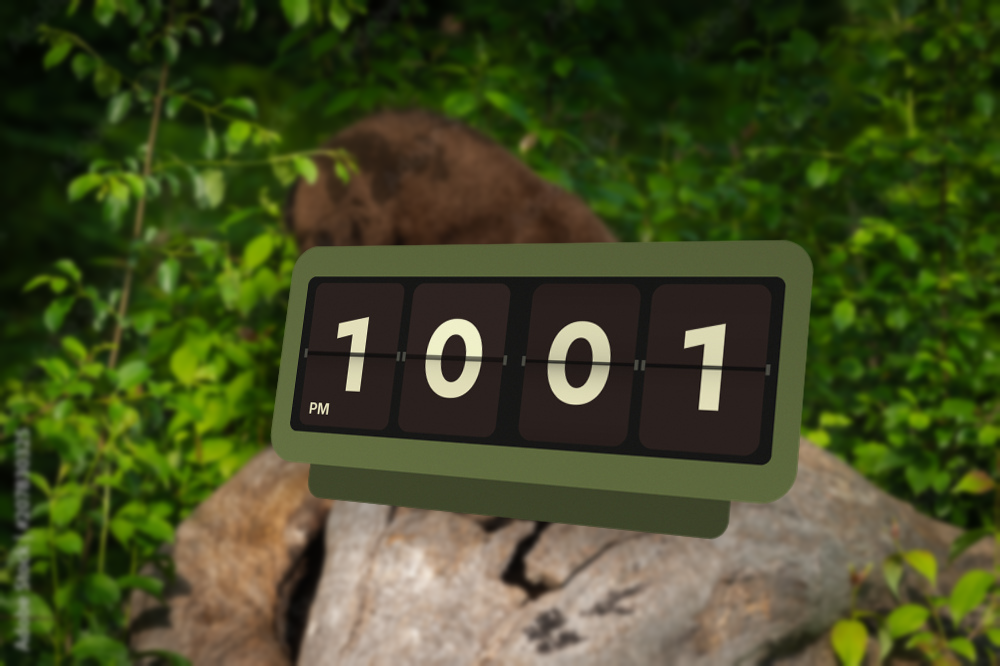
10:01
